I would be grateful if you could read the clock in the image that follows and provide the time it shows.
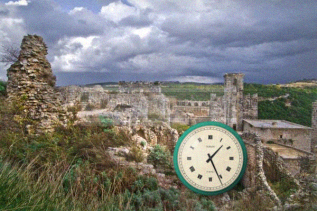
1:26
